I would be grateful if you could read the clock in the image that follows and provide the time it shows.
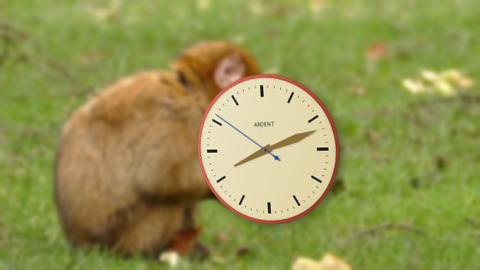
8:11:51
